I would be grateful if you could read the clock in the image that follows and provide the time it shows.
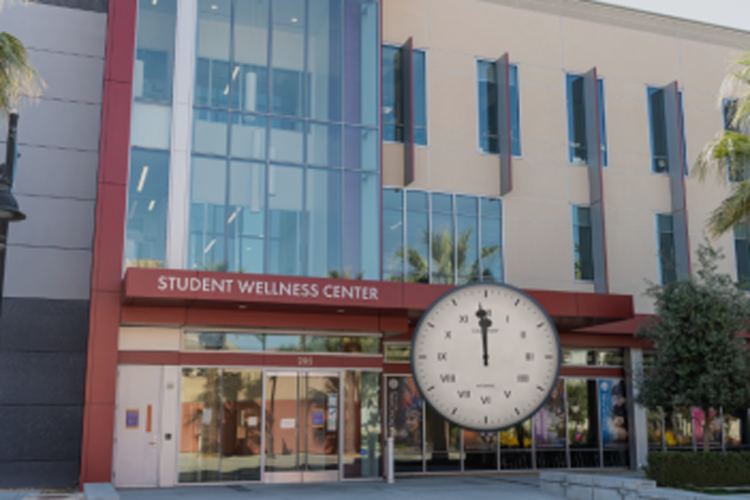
11:59
